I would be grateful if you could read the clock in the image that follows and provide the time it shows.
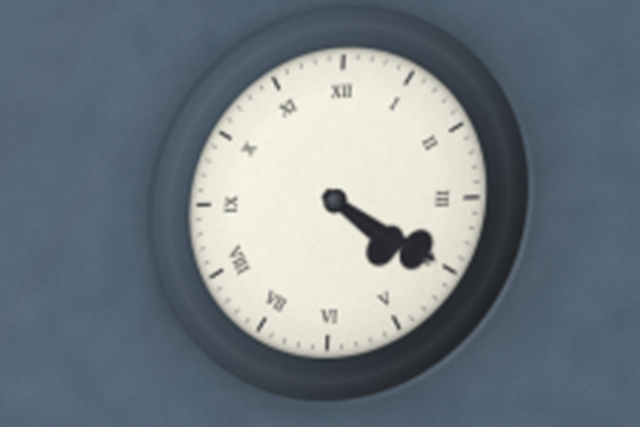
4:20
